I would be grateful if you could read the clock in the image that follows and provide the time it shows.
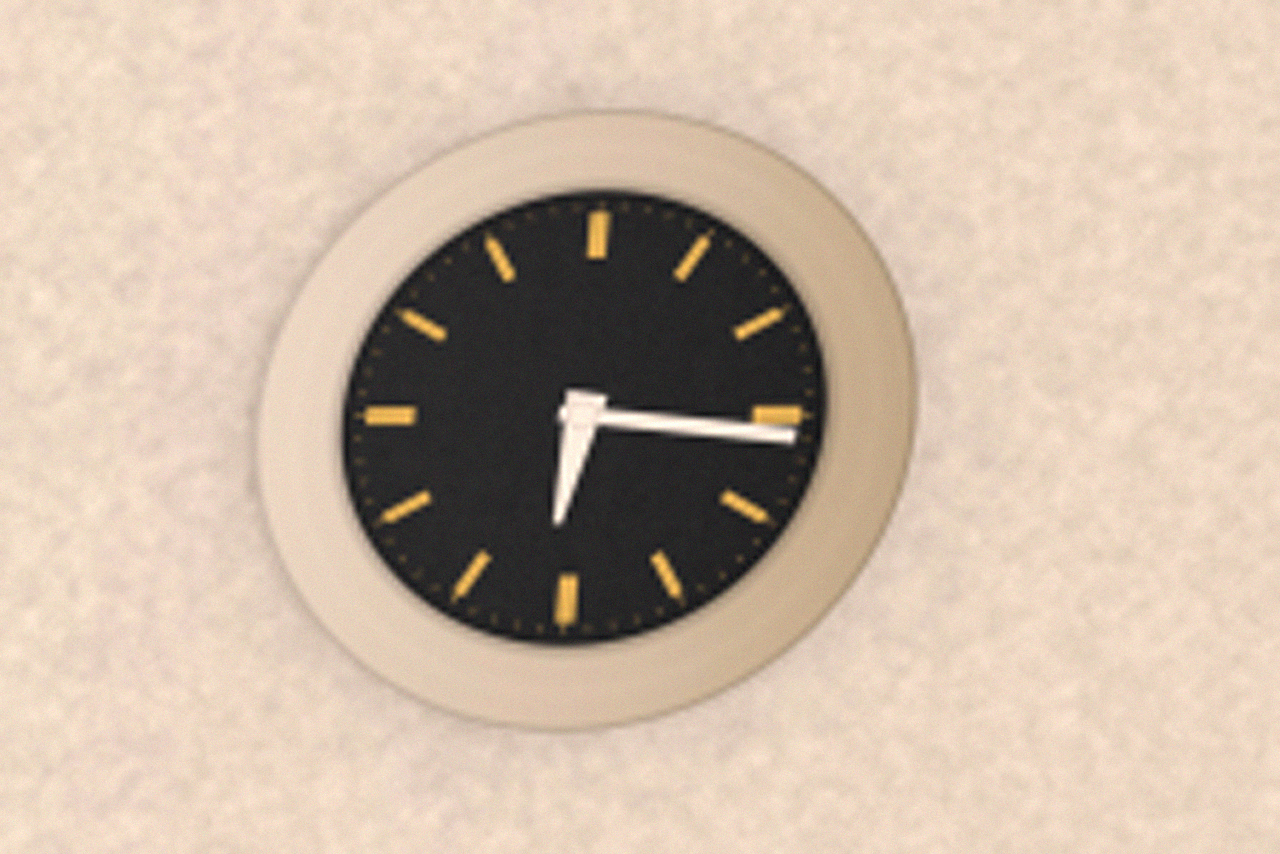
6:16
